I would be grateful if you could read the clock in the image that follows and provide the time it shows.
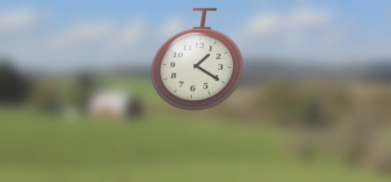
1:20
